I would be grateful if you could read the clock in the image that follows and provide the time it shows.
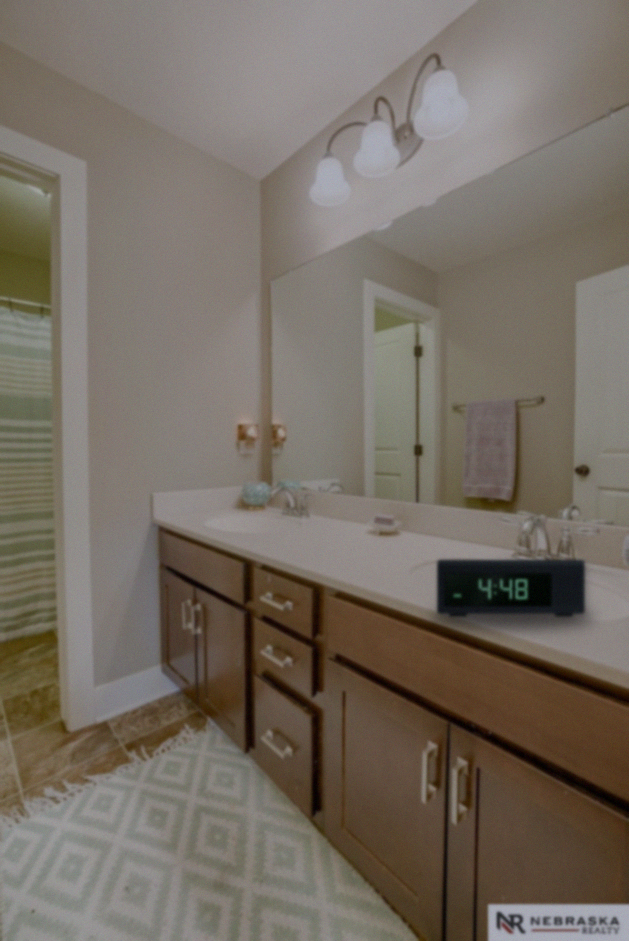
4:48
